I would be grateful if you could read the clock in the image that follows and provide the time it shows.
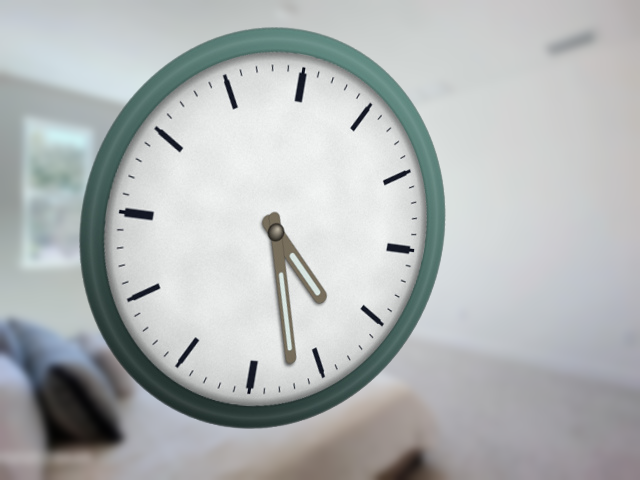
4:27
